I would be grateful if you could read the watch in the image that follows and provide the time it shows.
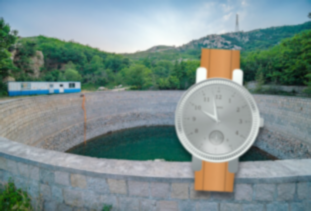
9:58
